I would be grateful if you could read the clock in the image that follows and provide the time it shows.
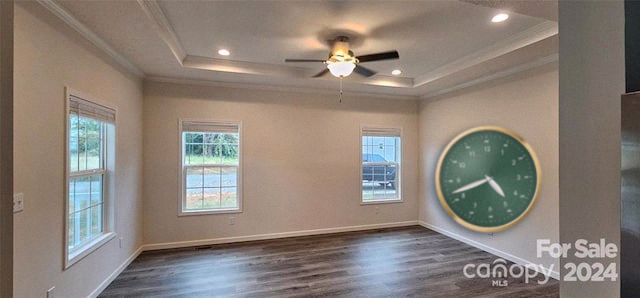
4:42
